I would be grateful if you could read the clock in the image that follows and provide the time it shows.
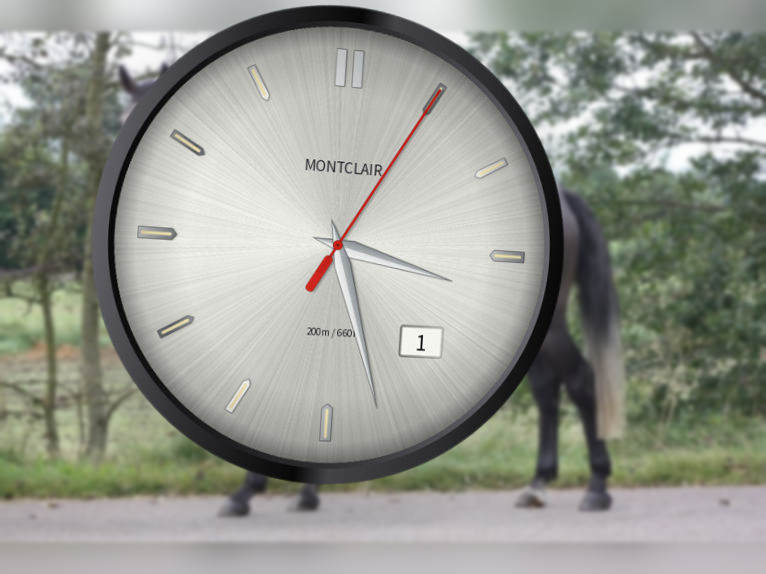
3:27:05
